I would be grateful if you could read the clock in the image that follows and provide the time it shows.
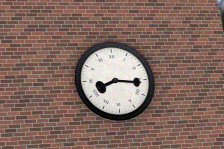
8:16
